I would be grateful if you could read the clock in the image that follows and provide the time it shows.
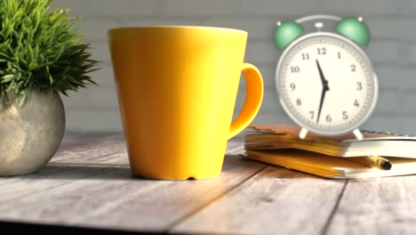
11:33
